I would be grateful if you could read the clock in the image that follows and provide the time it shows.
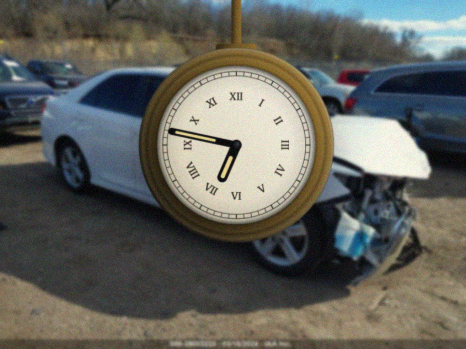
6:47
